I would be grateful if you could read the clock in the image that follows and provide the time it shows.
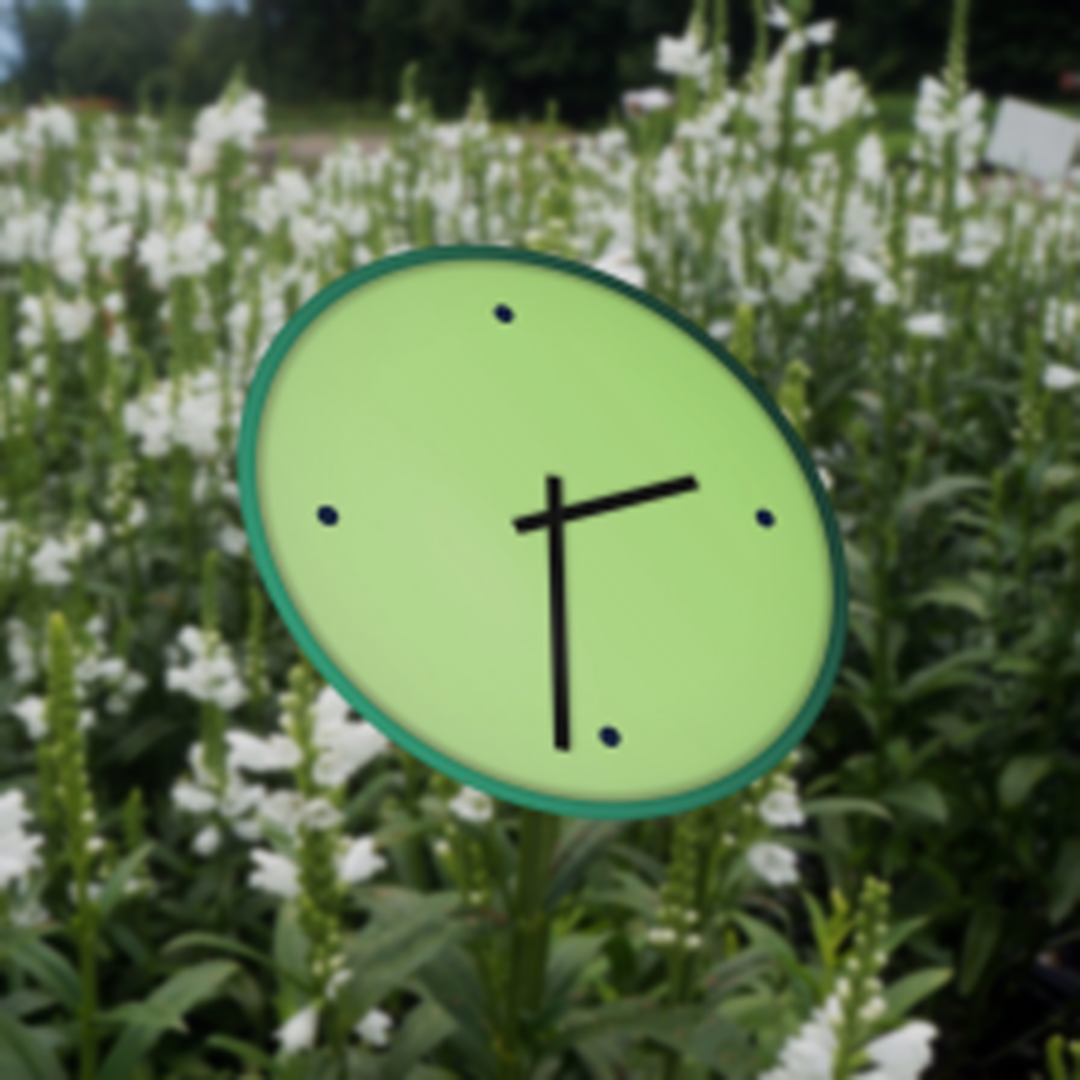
2:32
